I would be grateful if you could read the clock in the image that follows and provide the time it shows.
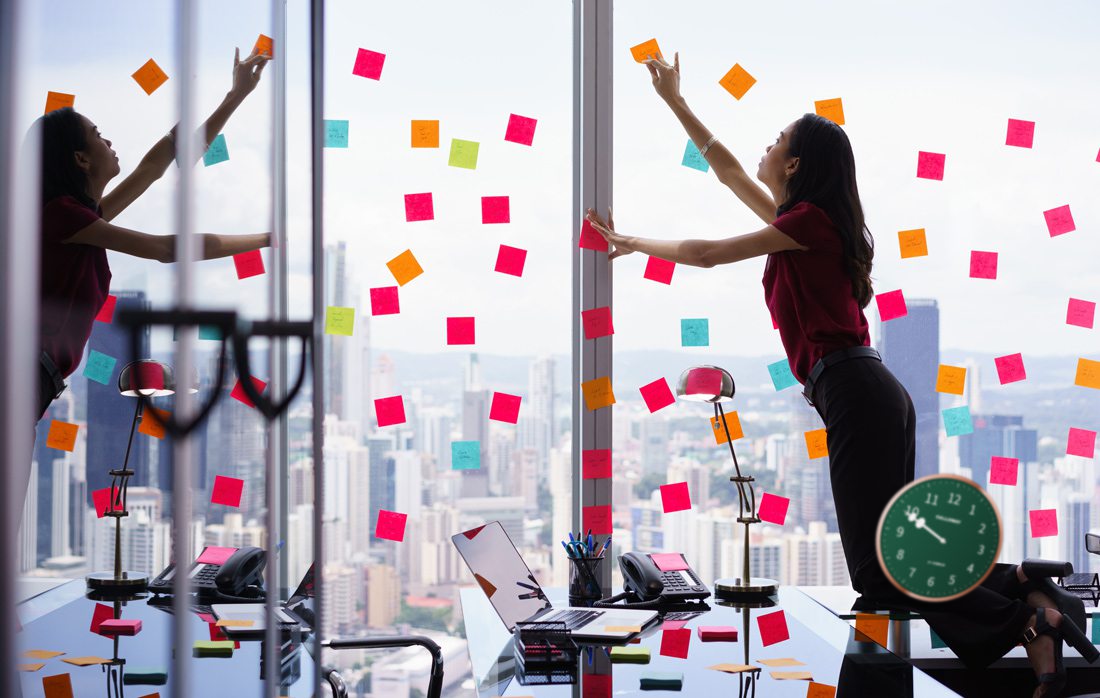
9:49
